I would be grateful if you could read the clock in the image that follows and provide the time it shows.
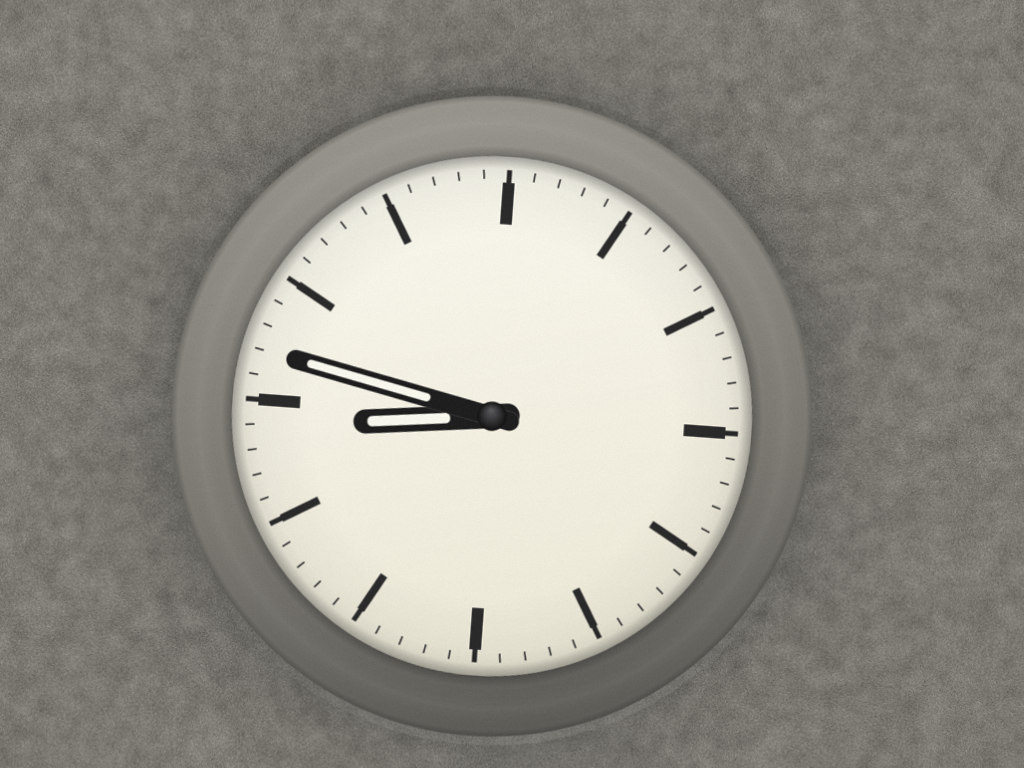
8:47
